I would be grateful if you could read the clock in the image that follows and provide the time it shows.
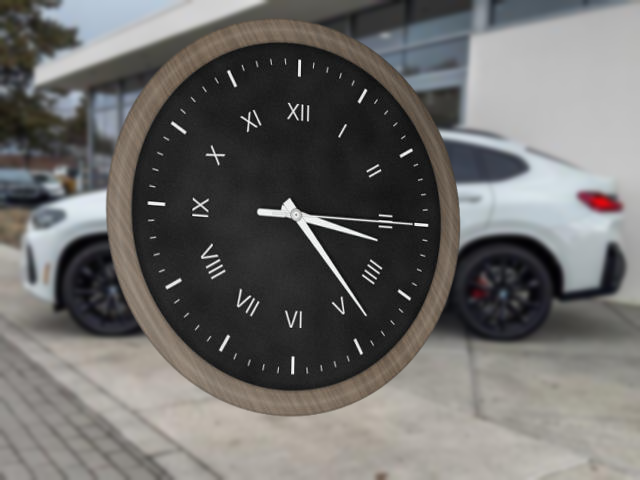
3:23:15
